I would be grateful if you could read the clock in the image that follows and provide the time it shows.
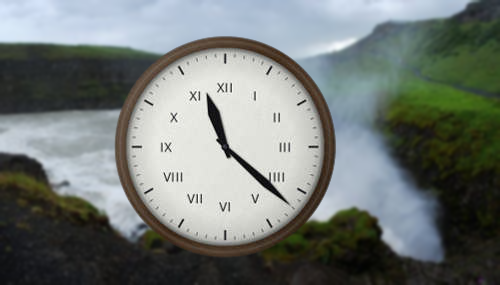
11:22
